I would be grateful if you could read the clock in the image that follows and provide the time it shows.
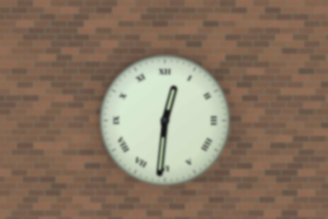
12:31
